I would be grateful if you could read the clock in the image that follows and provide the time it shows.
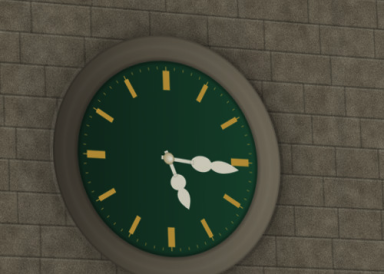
5:16
